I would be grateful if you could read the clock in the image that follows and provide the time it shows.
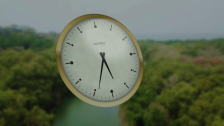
5:34
